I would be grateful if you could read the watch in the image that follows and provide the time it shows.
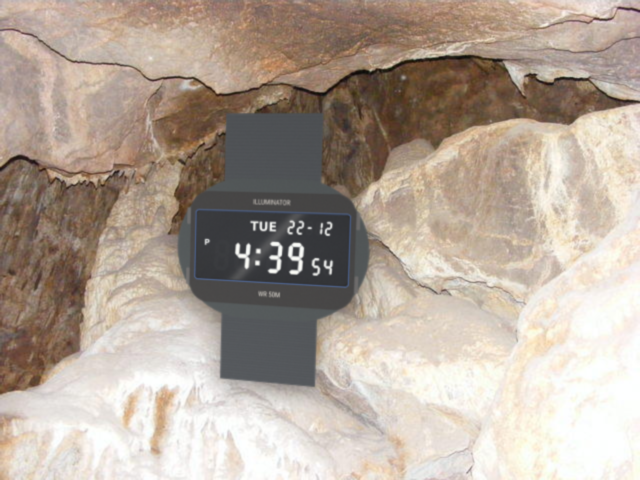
4:39:54
